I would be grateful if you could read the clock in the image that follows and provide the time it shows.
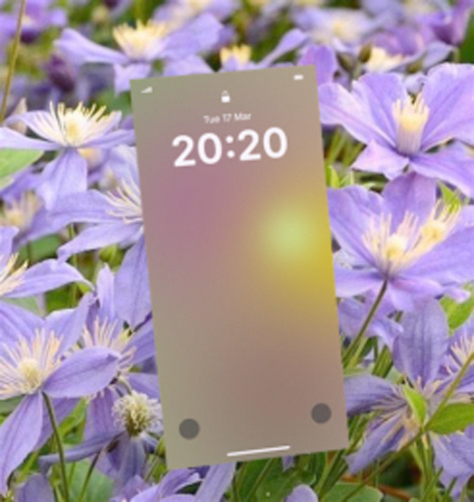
20:20
